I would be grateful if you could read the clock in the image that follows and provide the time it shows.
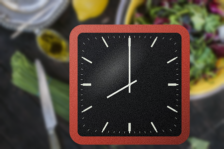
8:00
